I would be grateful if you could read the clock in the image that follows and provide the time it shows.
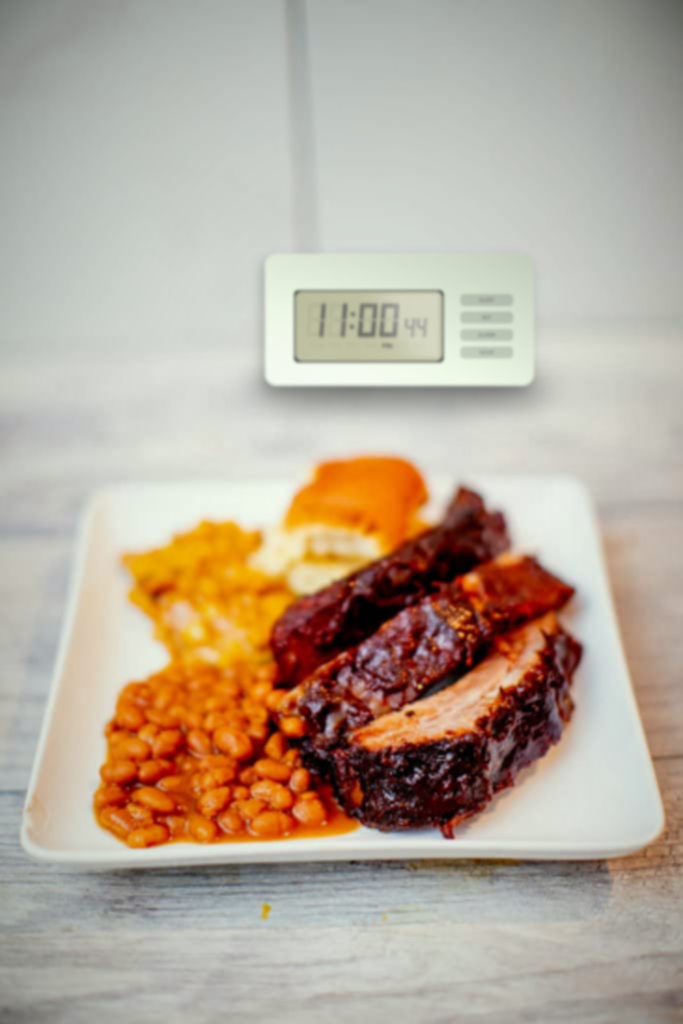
11:00:44
